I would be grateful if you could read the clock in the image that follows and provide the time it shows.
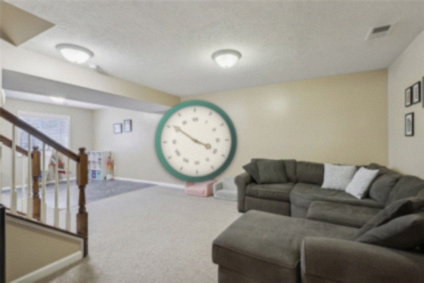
3:51
